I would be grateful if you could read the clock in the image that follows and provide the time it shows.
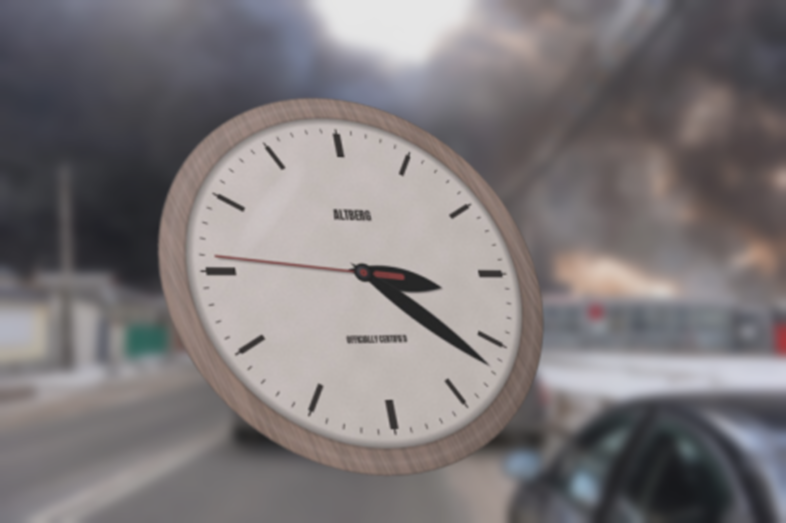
3:21:46
